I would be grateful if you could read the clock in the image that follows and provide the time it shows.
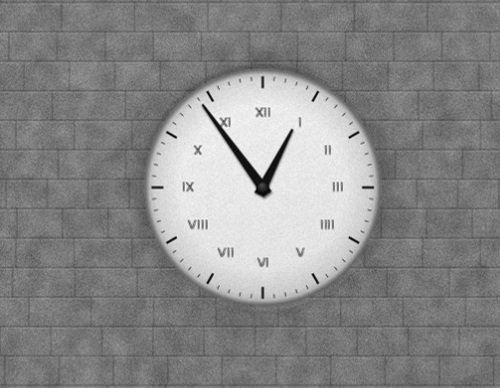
12:54
